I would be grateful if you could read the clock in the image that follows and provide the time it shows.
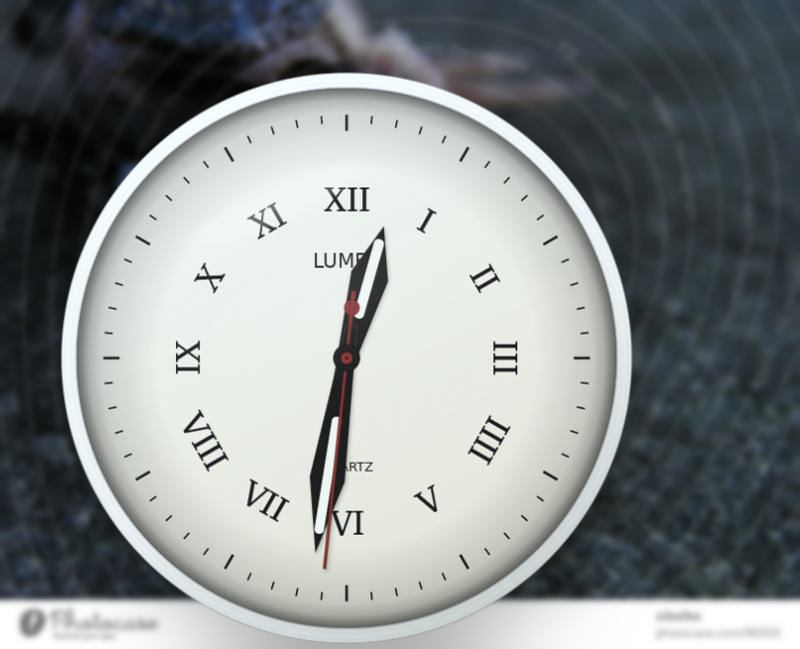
12:31:31
